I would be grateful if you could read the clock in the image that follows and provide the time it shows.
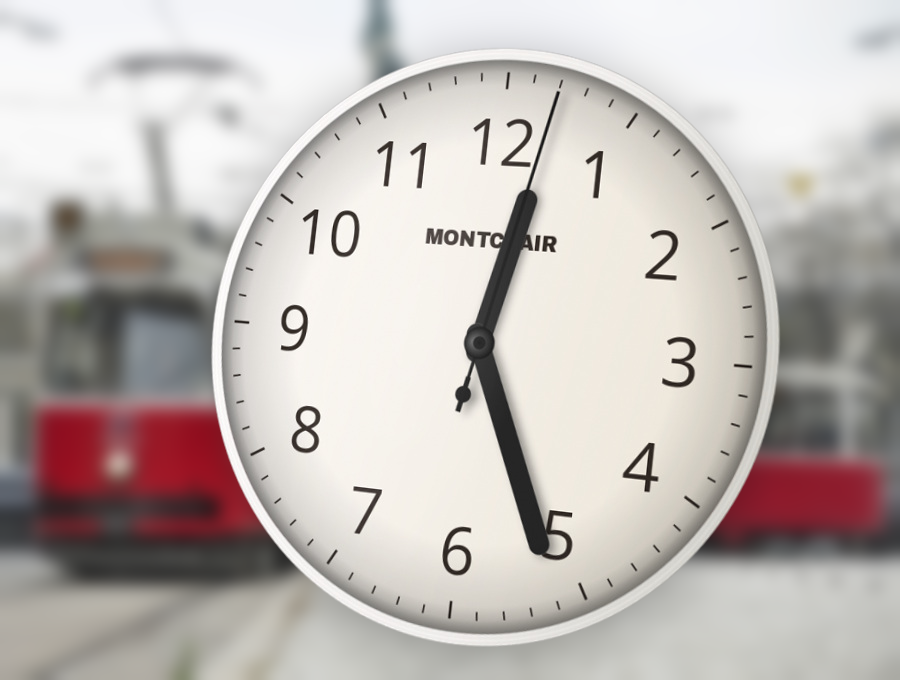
12:26:02
